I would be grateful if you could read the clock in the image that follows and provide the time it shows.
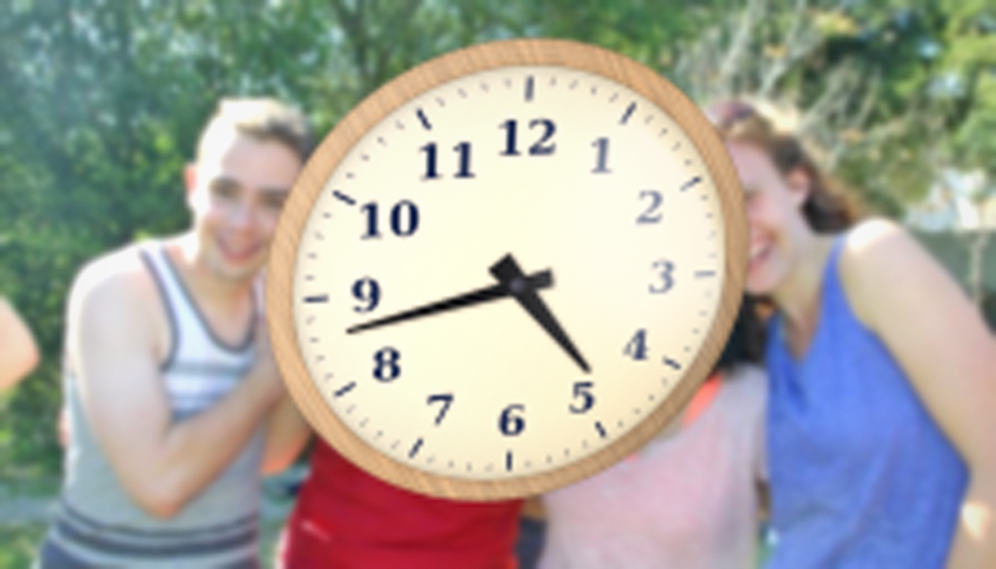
4:43
